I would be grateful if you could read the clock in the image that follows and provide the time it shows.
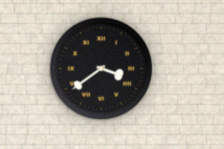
3:39
